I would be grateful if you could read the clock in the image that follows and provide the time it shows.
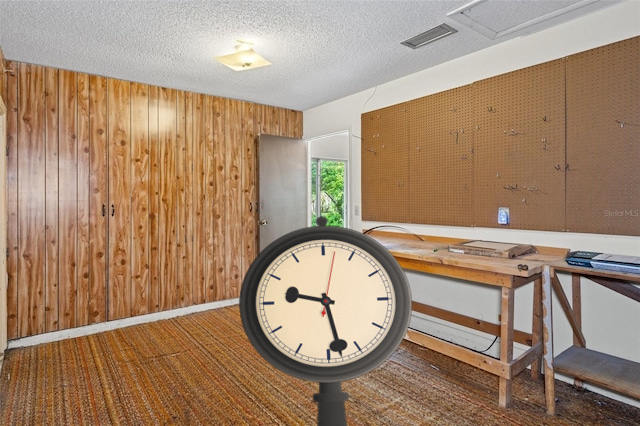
9:28:02
